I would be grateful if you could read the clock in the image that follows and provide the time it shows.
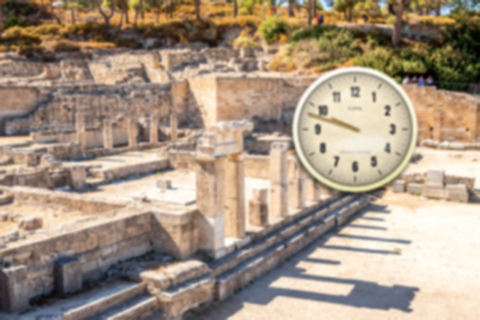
9:48
